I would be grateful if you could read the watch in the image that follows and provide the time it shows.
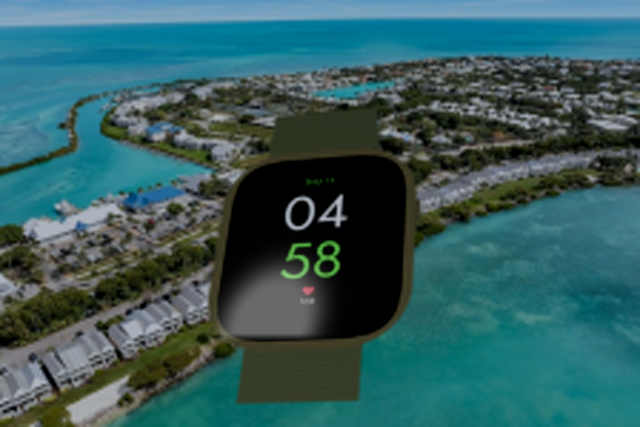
4:58
